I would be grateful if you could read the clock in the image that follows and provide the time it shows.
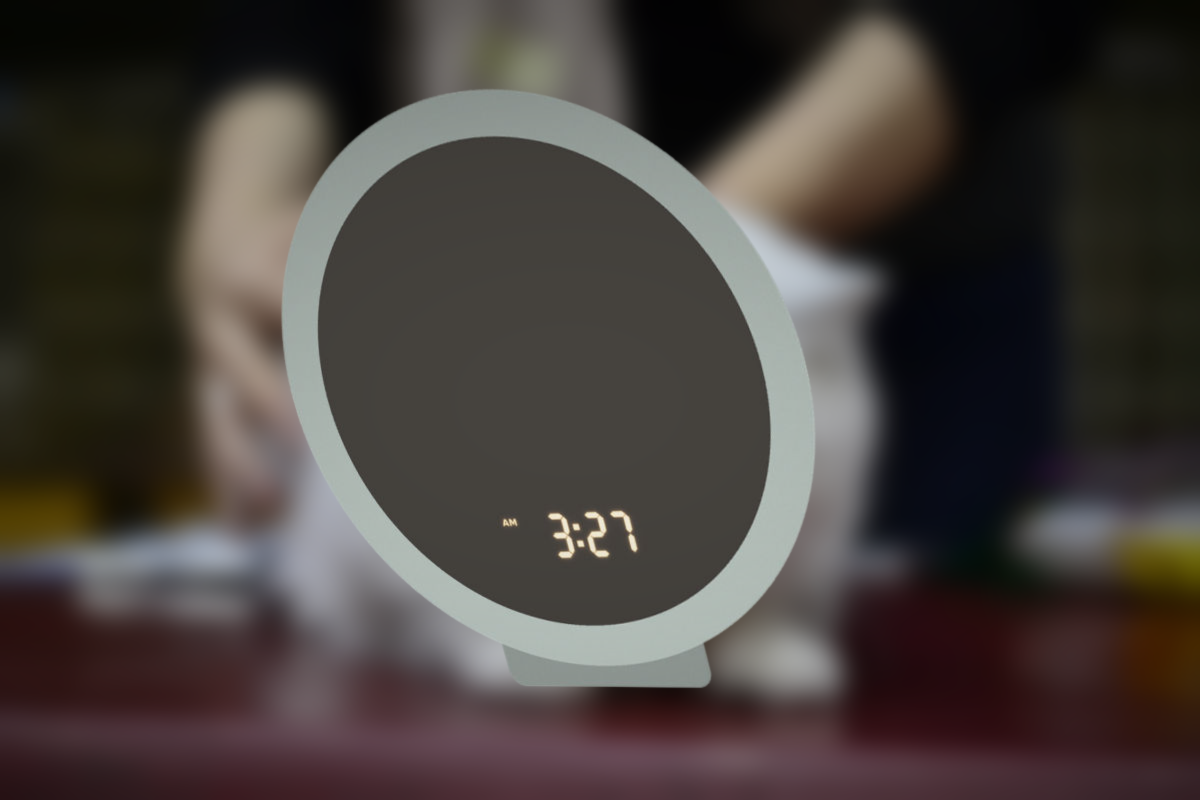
3:27
